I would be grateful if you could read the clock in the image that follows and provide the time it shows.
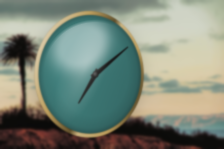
7:09
